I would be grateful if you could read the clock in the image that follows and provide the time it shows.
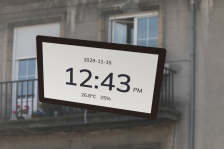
12:43
